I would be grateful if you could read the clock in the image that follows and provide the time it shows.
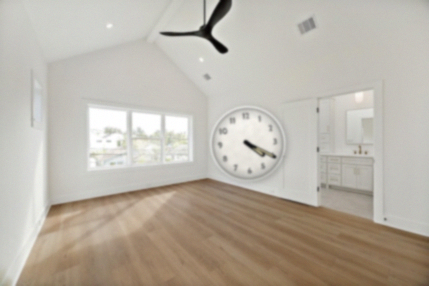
4:20
